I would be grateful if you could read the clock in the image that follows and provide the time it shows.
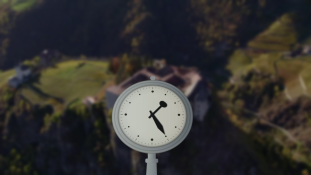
1:25
